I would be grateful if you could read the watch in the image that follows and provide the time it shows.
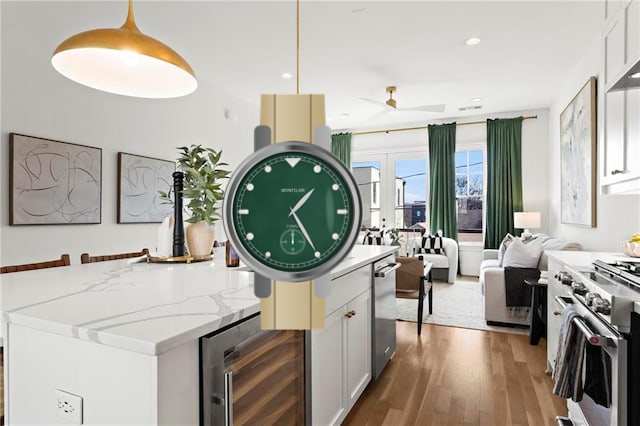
1:25
